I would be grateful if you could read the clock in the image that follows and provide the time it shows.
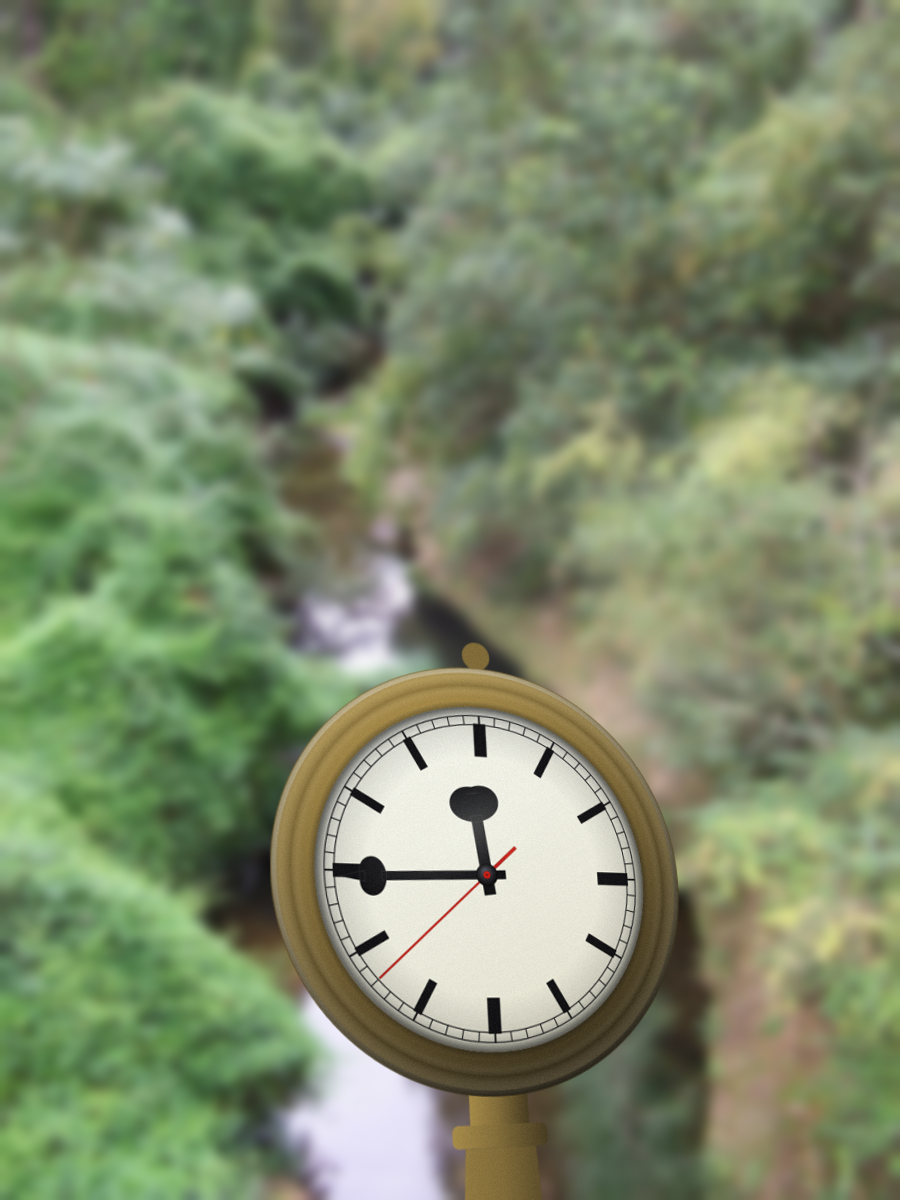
11:44:38
